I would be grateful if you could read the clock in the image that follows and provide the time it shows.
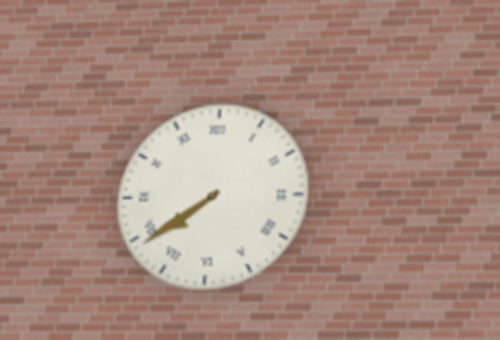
7:39
